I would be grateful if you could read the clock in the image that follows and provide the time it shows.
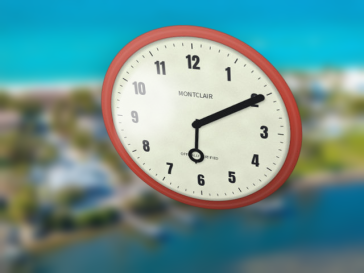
6:10
